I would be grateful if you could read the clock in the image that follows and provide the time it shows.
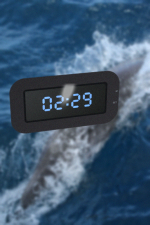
2:29
